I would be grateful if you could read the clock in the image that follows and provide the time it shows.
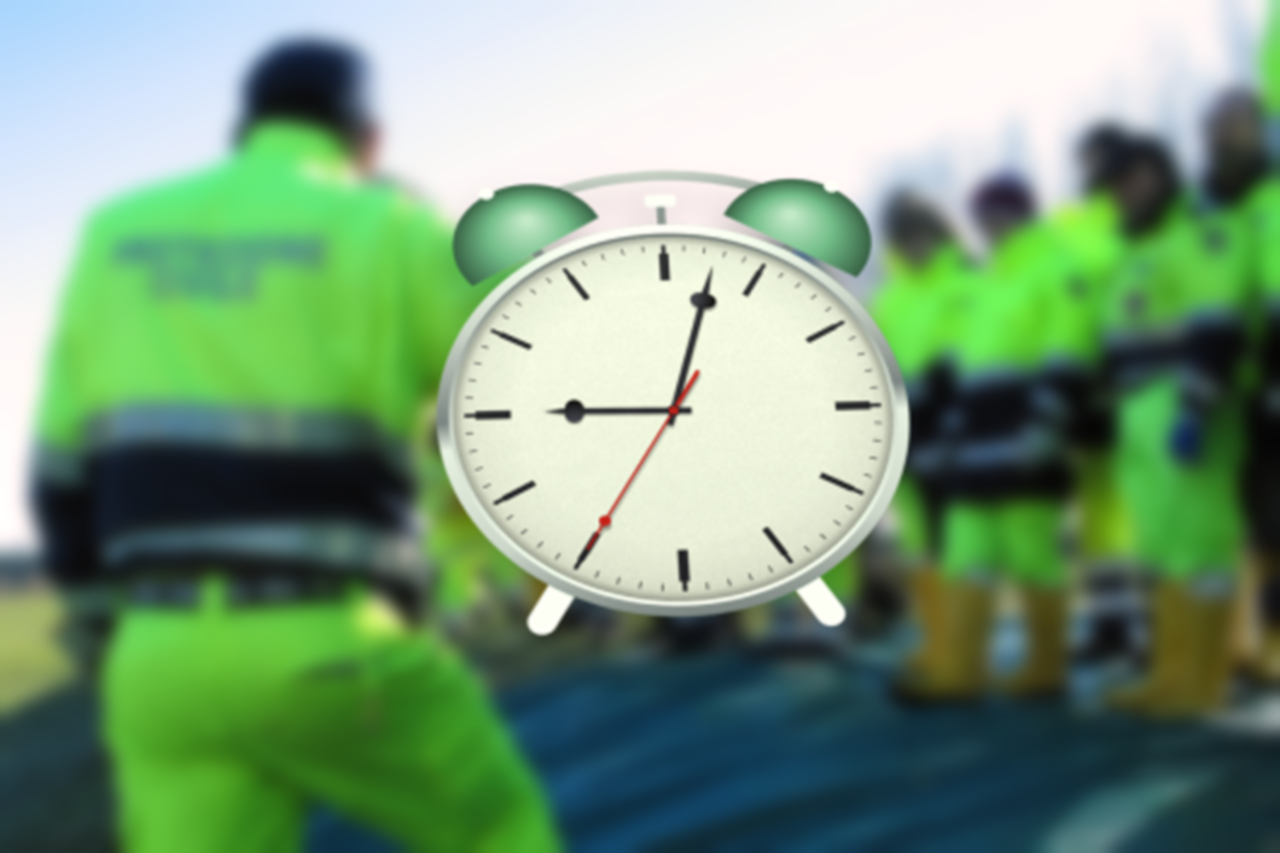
9:02:35
